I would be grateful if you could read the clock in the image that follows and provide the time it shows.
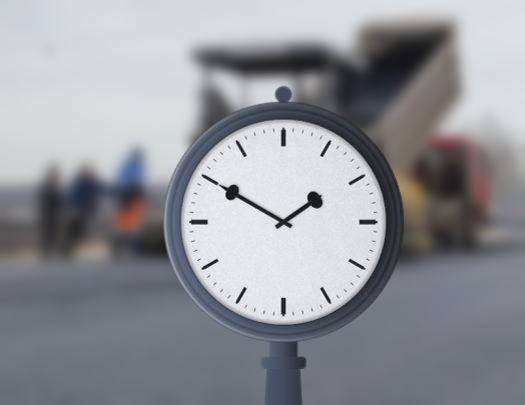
1:50
